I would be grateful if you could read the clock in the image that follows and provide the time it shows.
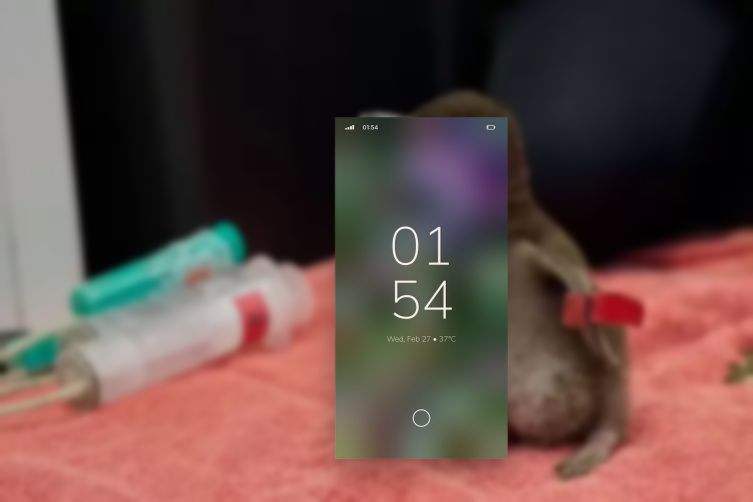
1:54
